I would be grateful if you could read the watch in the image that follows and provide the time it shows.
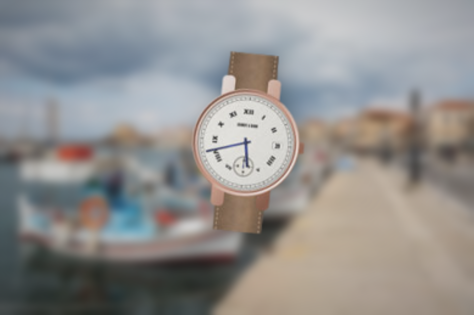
5:42
